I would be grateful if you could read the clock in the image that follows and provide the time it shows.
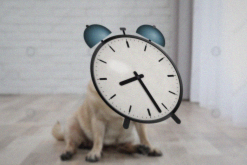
8:27
